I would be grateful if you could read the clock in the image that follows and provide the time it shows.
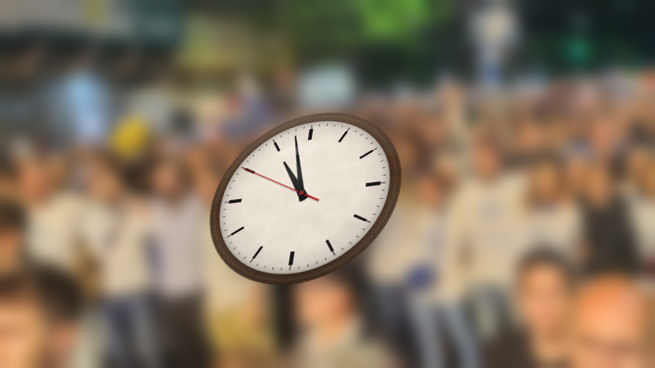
10:57:50
